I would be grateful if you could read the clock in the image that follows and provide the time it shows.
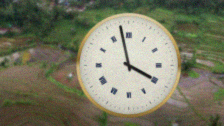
3:58
